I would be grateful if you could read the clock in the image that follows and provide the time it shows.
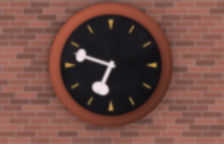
6:48
